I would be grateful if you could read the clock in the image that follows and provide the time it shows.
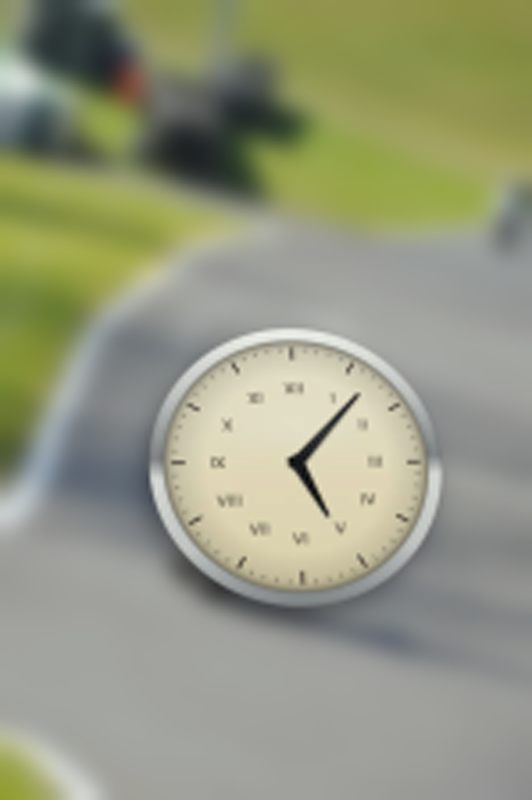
5:07
